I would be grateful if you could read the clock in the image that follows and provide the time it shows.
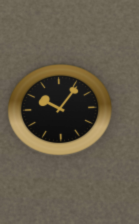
10:06
